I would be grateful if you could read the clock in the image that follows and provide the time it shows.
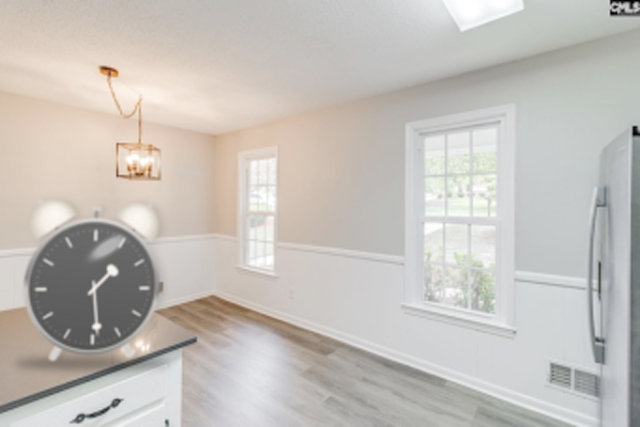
1:29
